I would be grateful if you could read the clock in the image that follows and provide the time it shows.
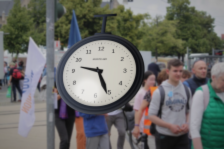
9:26
